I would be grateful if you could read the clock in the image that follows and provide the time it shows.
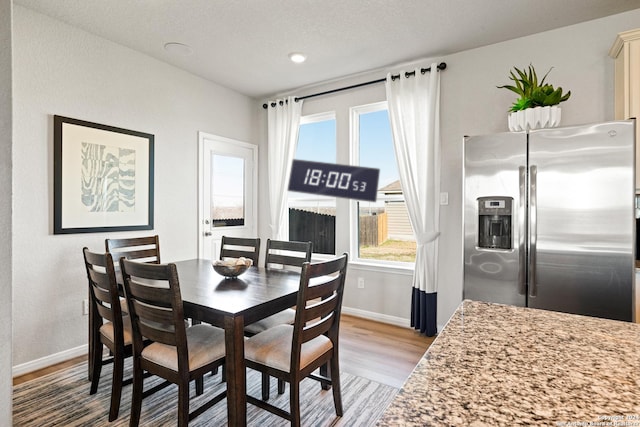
18:00
